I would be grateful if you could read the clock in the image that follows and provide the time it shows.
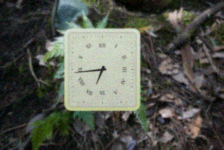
6:44
